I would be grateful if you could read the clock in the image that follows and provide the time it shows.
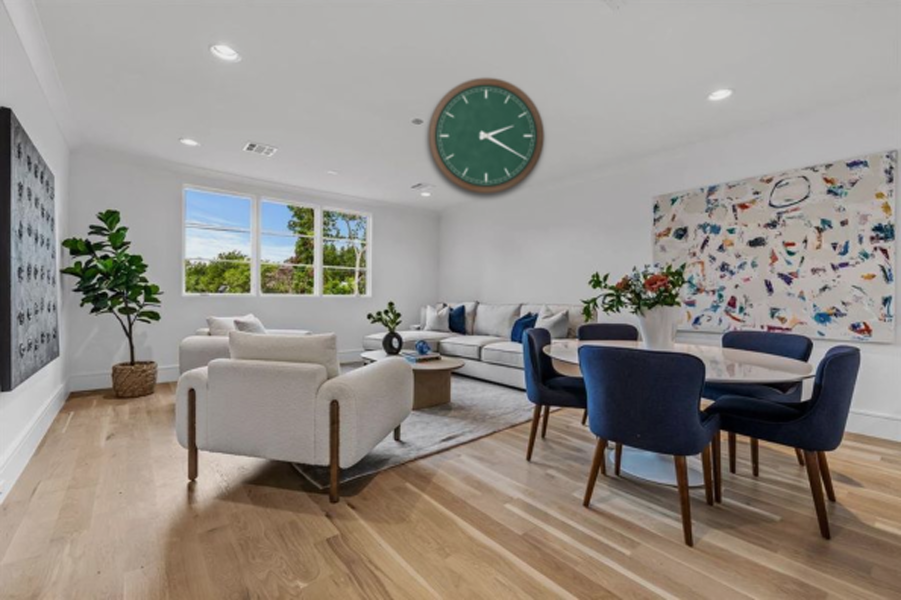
2:20
